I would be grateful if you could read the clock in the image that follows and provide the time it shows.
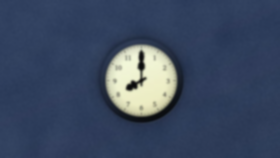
8:00
